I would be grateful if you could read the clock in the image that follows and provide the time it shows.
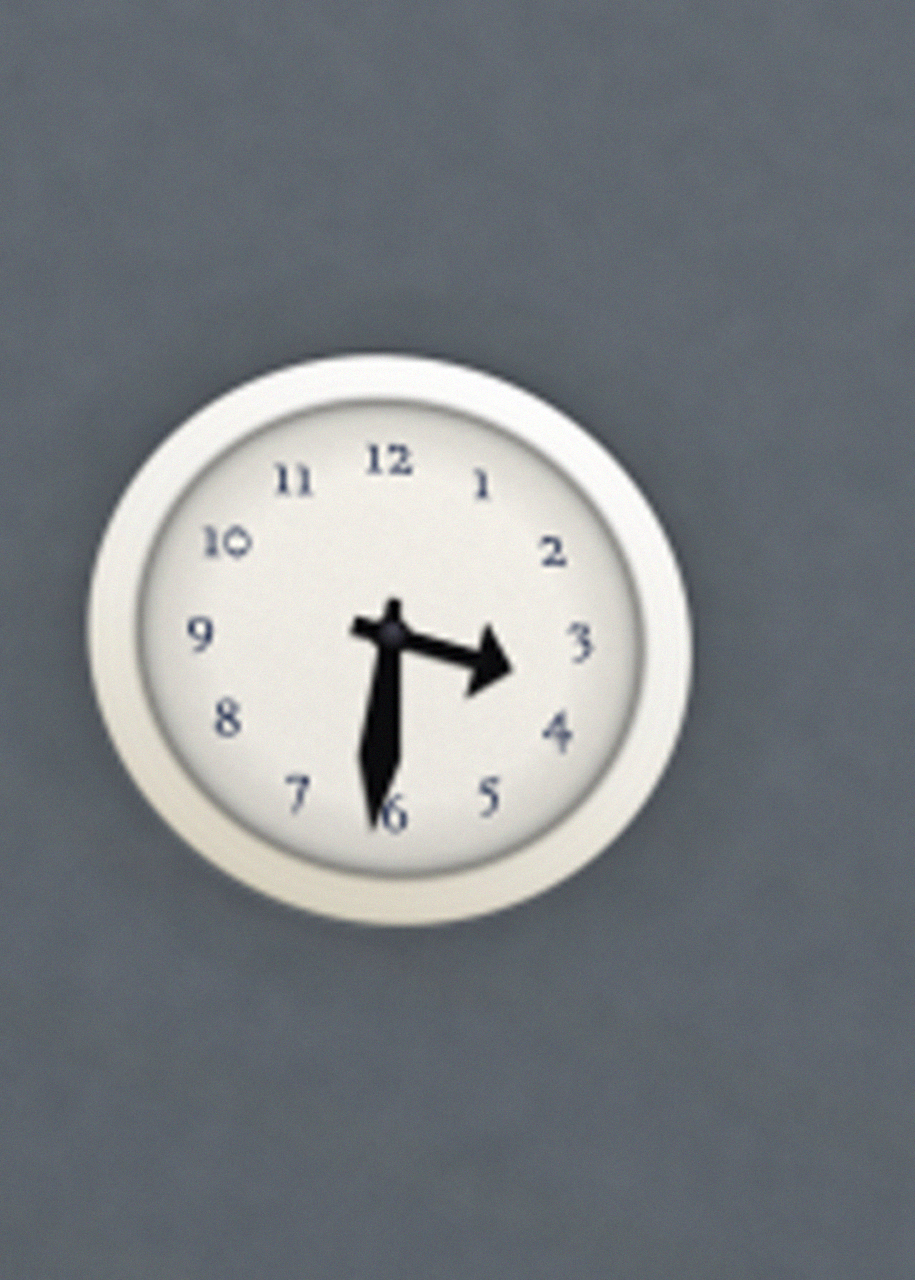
3:31
